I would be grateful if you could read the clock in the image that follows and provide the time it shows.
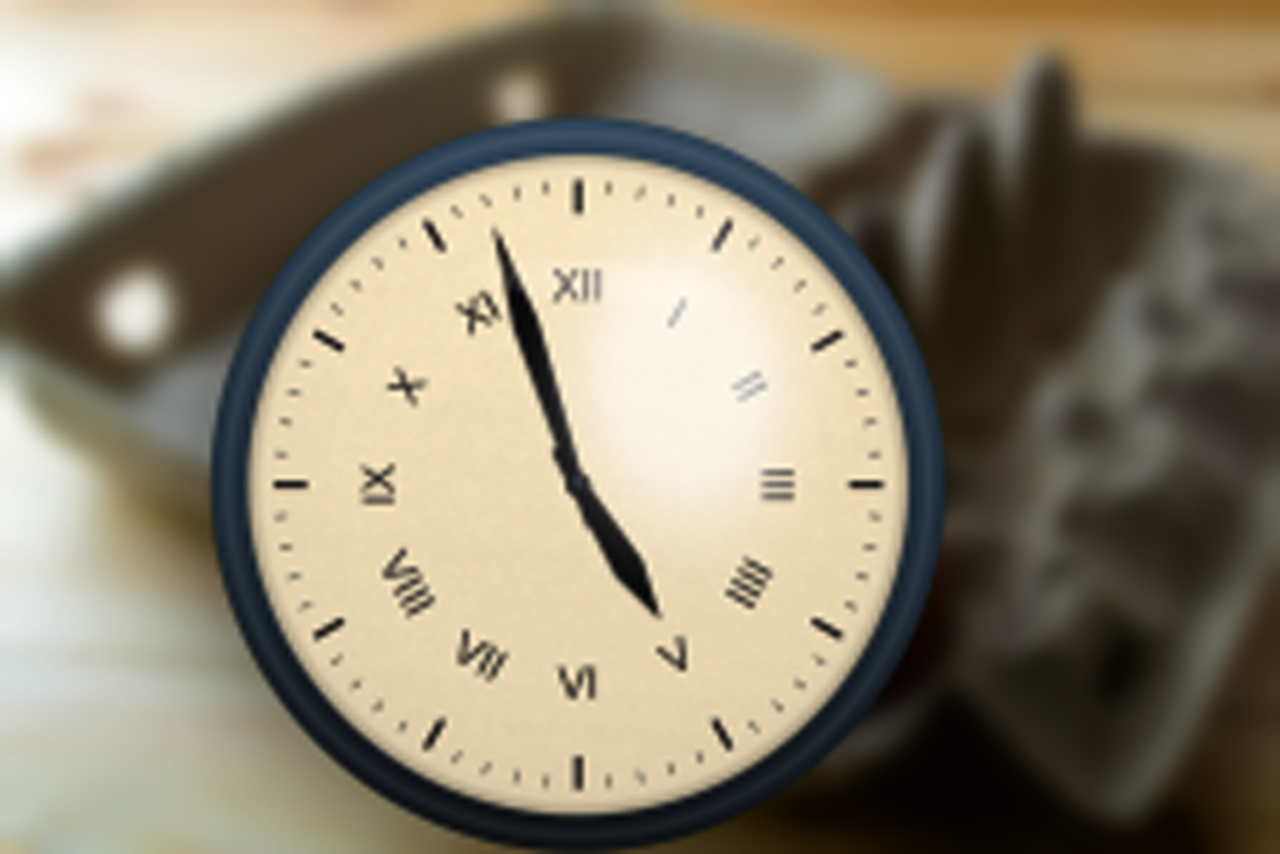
4:57
